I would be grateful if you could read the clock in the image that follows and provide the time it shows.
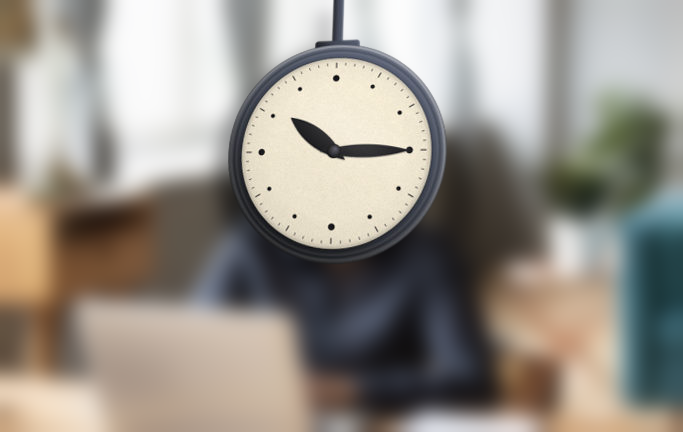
10:15
